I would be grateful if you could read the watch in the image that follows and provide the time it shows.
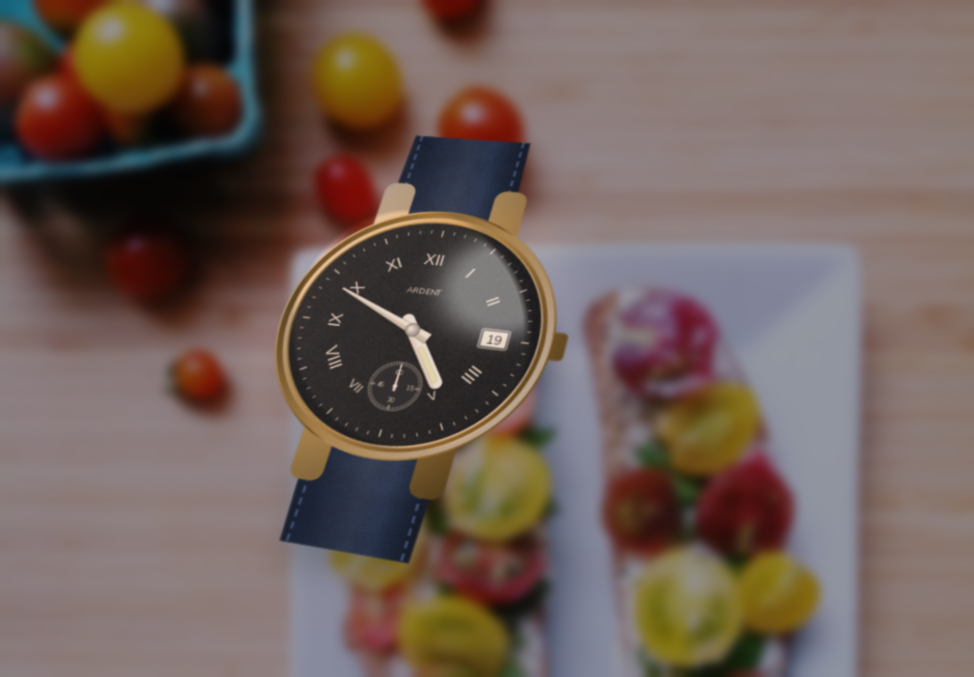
4:49
